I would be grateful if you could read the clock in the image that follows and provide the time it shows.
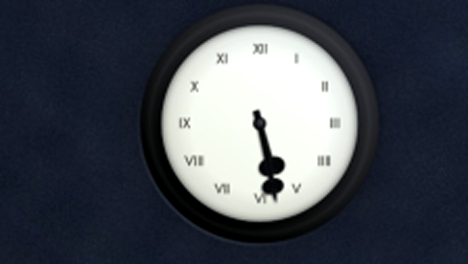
5:28
